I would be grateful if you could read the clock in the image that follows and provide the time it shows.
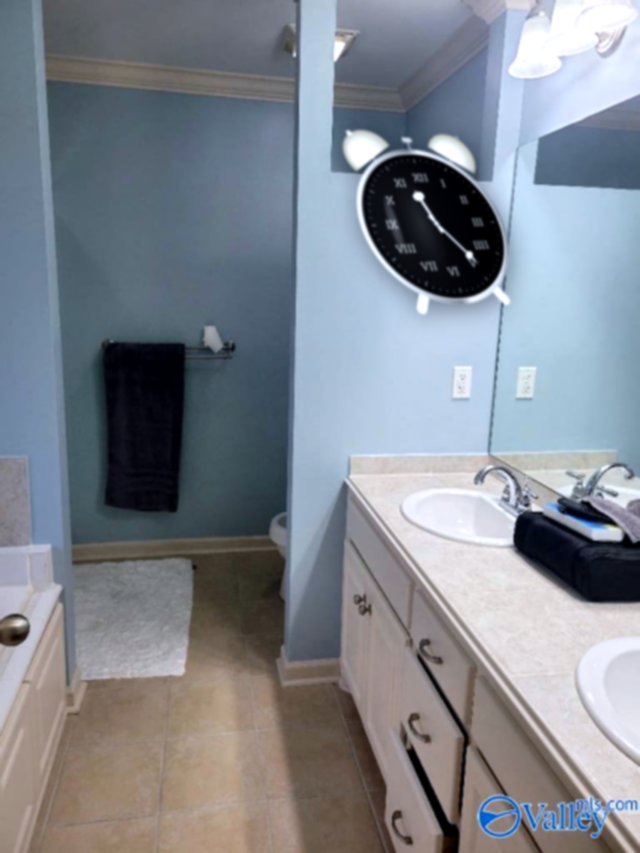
11:24
